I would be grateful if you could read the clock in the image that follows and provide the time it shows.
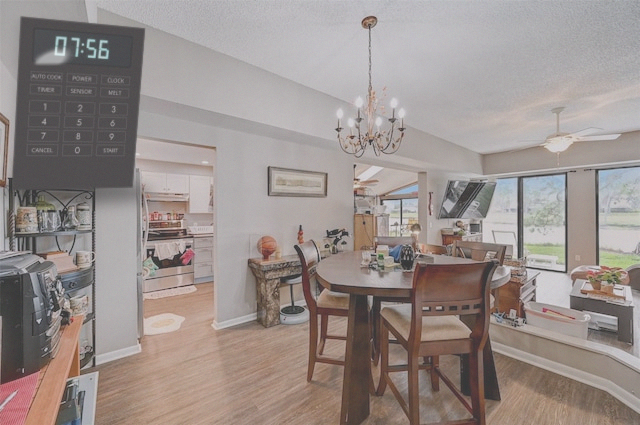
7:56
